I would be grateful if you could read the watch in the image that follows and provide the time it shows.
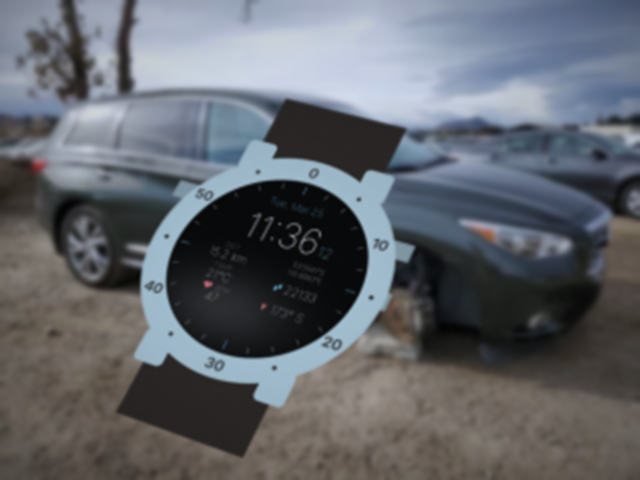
11:36
